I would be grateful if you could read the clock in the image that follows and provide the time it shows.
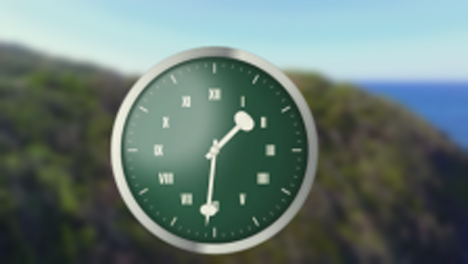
1:31
